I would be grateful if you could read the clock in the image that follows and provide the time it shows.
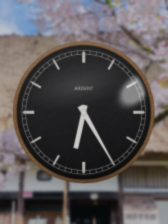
6:25
